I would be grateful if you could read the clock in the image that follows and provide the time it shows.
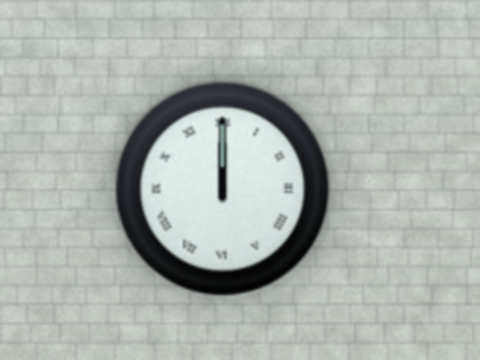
12:00
